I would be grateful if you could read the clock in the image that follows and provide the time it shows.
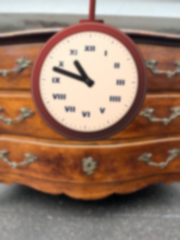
10:48
